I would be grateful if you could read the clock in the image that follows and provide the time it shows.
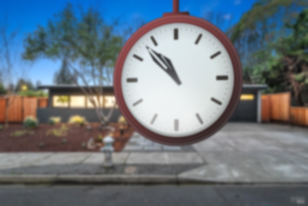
10:53
